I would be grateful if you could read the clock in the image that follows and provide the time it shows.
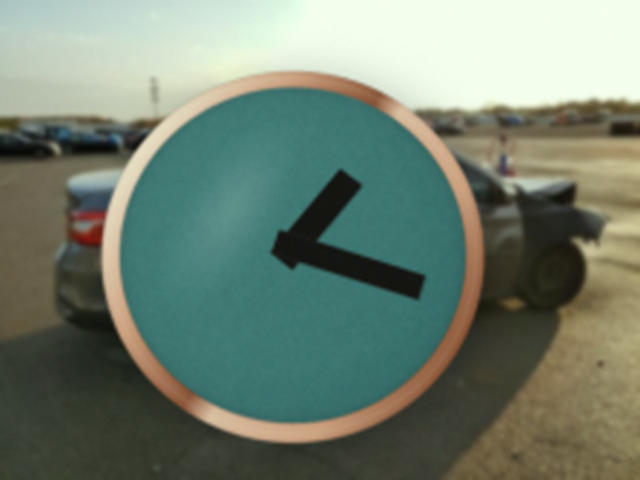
1:18
